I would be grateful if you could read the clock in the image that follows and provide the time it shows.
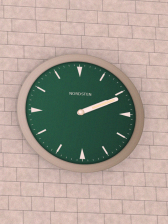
2:11
